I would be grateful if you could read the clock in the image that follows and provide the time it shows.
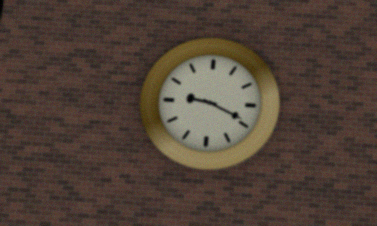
9:19
